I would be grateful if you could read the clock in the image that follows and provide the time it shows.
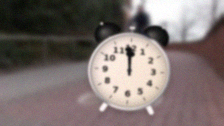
11:59
